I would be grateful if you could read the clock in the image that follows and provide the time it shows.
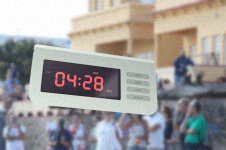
4:28
